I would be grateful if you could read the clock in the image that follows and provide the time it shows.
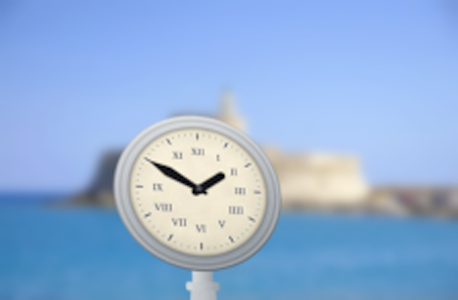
1:50
